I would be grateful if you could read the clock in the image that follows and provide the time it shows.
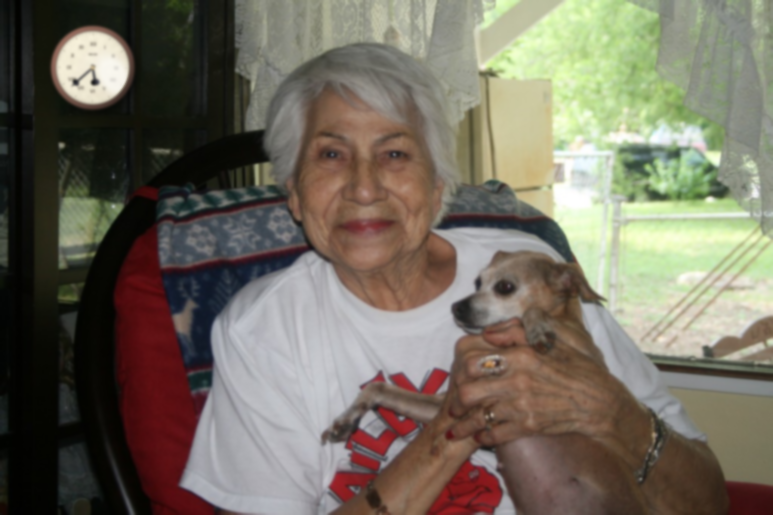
5:38
